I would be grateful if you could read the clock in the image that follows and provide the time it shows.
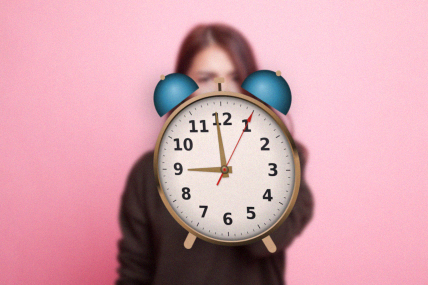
8:59:05
